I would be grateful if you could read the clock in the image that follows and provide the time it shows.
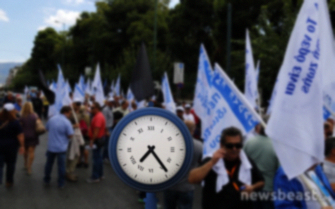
7:24
